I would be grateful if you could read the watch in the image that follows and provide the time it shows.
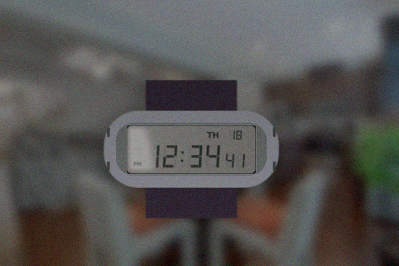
12:34:41
